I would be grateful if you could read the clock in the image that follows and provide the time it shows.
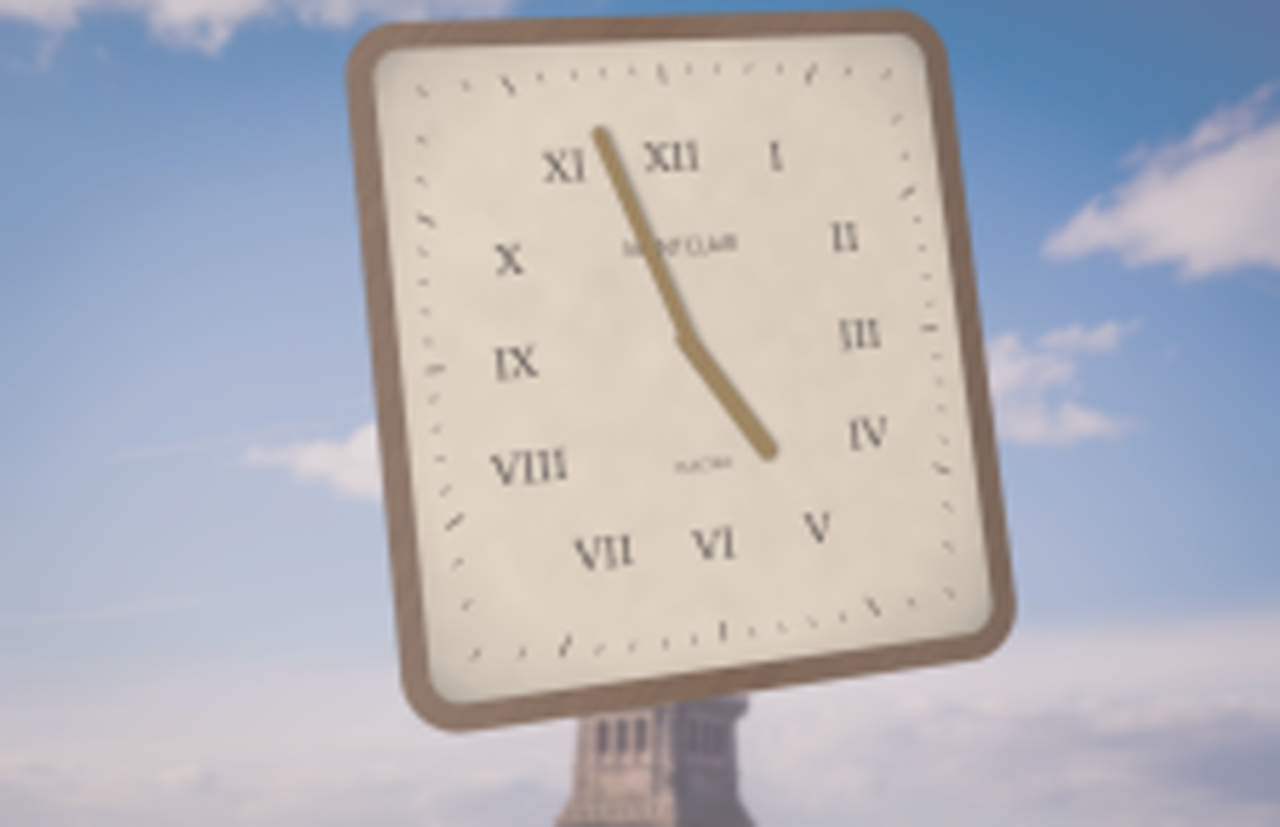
4:57
